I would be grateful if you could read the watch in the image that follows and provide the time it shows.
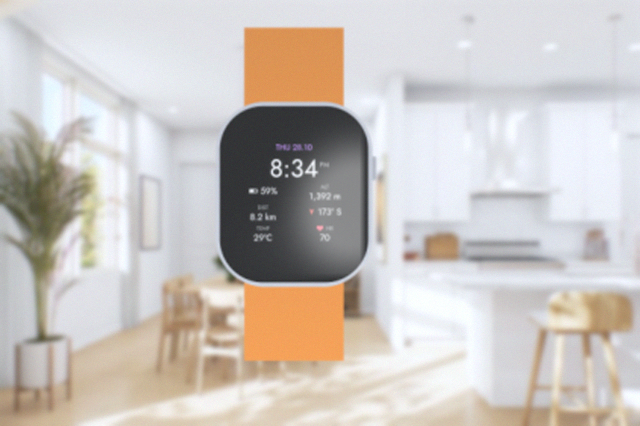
8:34
